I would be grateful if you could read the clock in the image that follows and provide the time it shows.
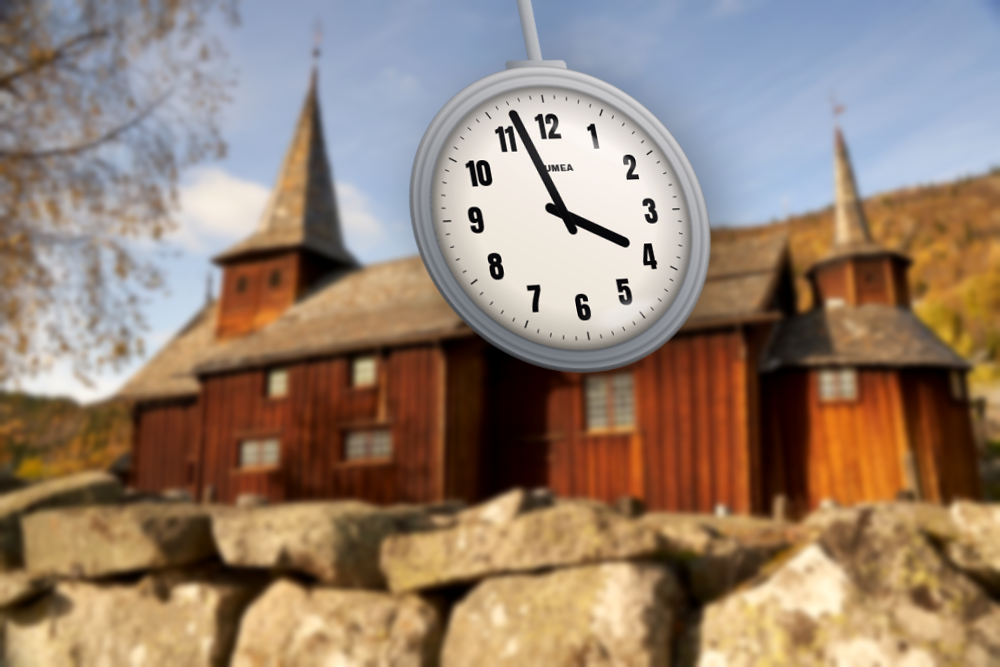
3:57
